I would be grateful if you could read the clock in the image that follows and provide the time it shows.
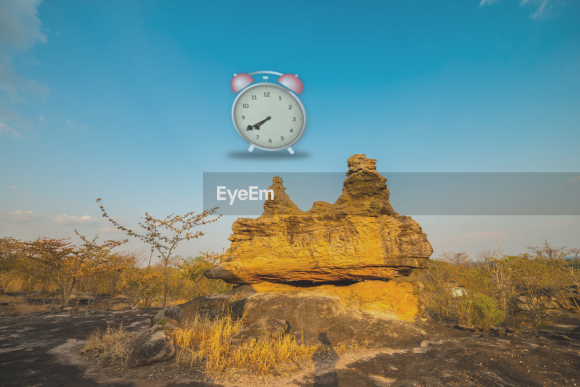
7:40
